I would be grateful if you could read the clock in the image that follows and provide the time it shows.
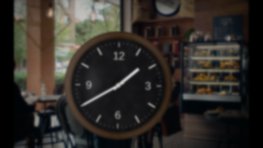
1:40
